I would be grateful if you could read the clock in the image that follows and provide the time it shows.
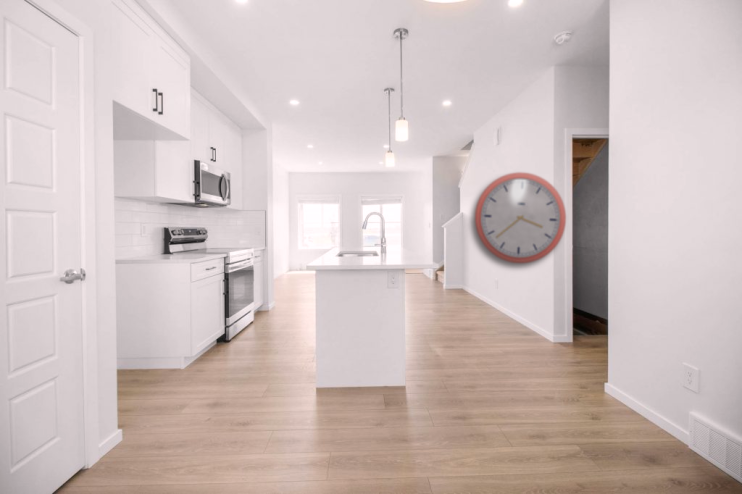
3:38
